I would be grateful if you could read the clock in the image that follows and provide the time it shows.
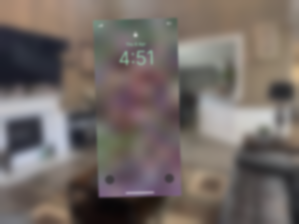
4:51
